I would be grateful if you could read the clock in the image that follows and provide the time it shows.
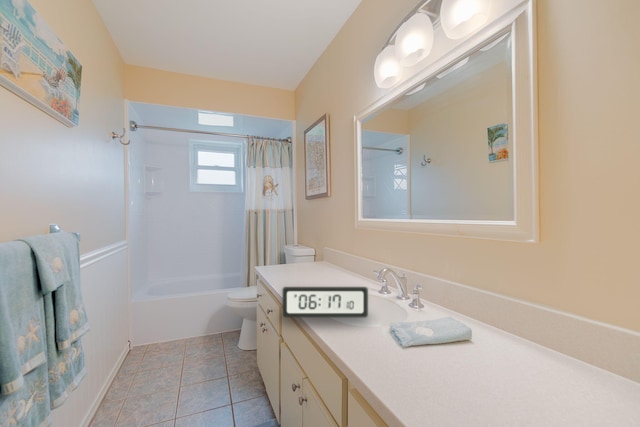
6:17
